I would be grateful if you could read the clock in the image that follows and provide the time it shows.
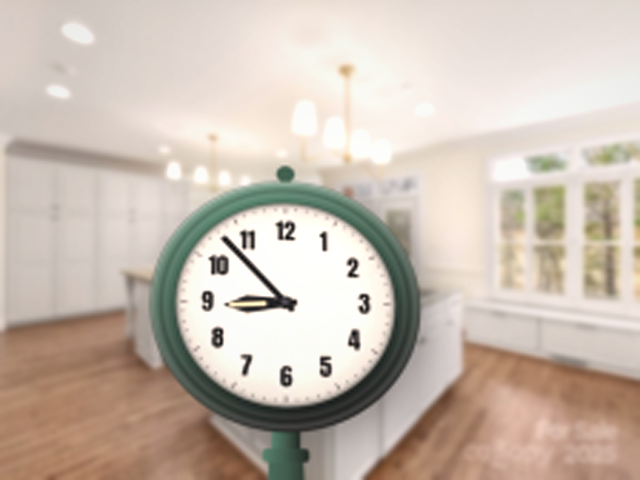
8:53
